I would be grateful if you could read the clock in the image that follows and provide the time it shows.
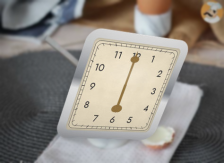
6:00
